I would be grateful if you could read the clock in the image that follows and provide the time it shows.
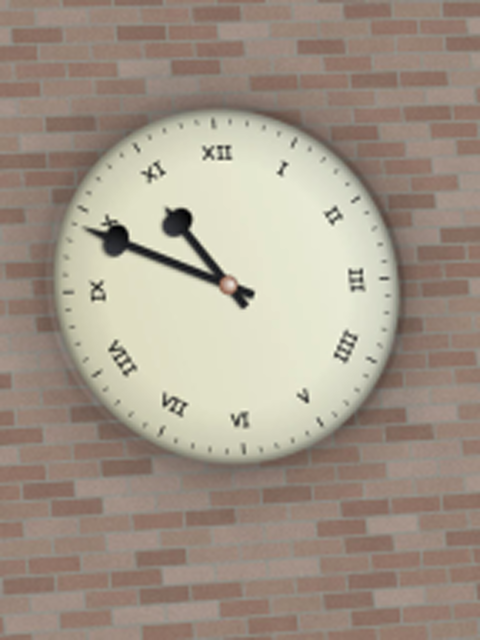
10:49
